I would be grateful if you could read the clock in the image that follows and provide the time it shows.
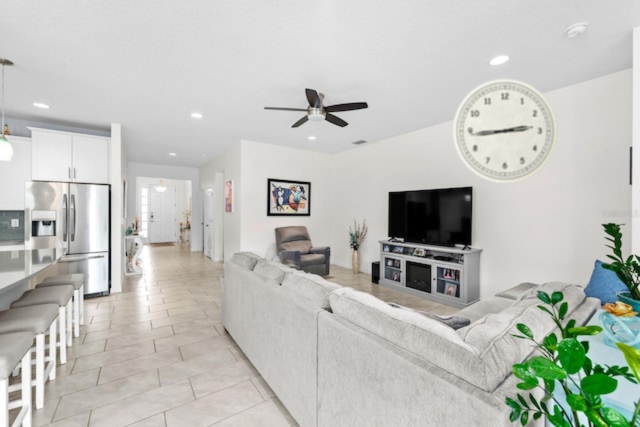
2:44
